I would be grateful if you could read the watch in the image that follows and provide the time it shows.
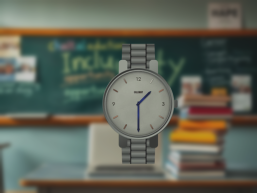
1:30
